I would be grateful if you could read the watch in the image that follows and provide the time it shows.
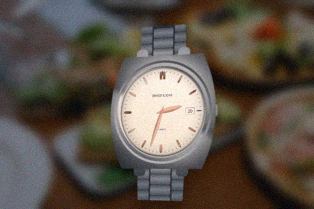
2:33
